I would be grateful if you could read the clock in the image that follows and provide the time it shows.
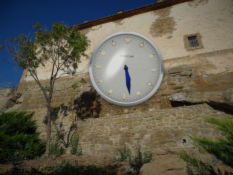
5:28
